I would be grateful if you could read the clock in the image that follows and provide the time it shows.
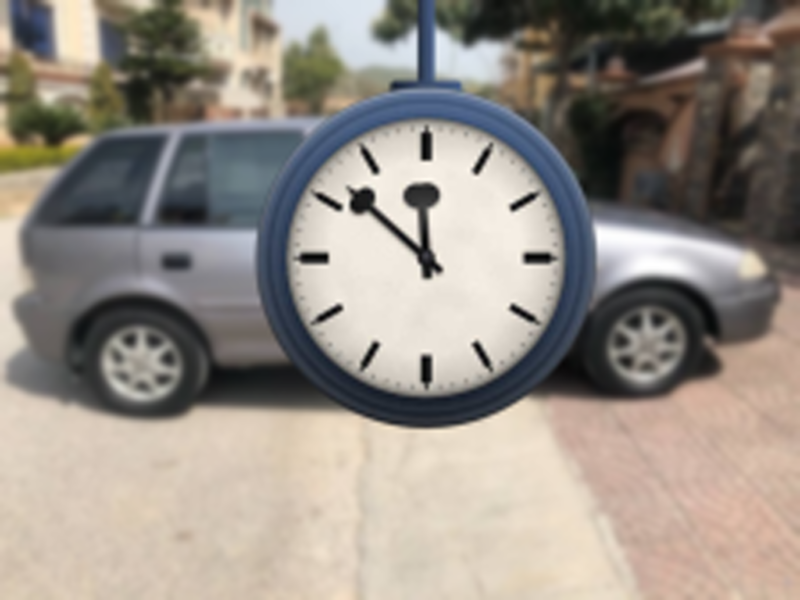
11:52
